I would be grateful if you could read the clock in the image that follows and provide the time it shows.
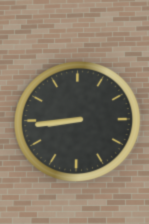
8:44
